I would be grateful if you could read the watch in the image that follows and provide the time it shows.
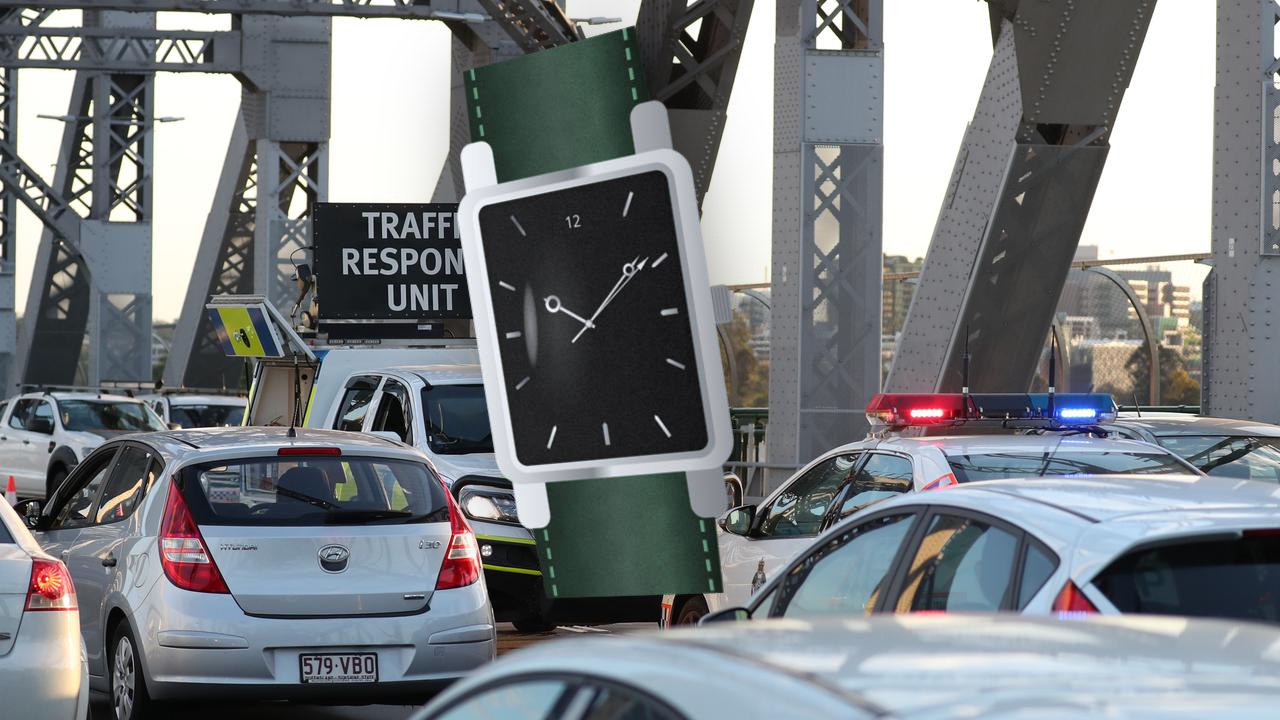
10:08:09
